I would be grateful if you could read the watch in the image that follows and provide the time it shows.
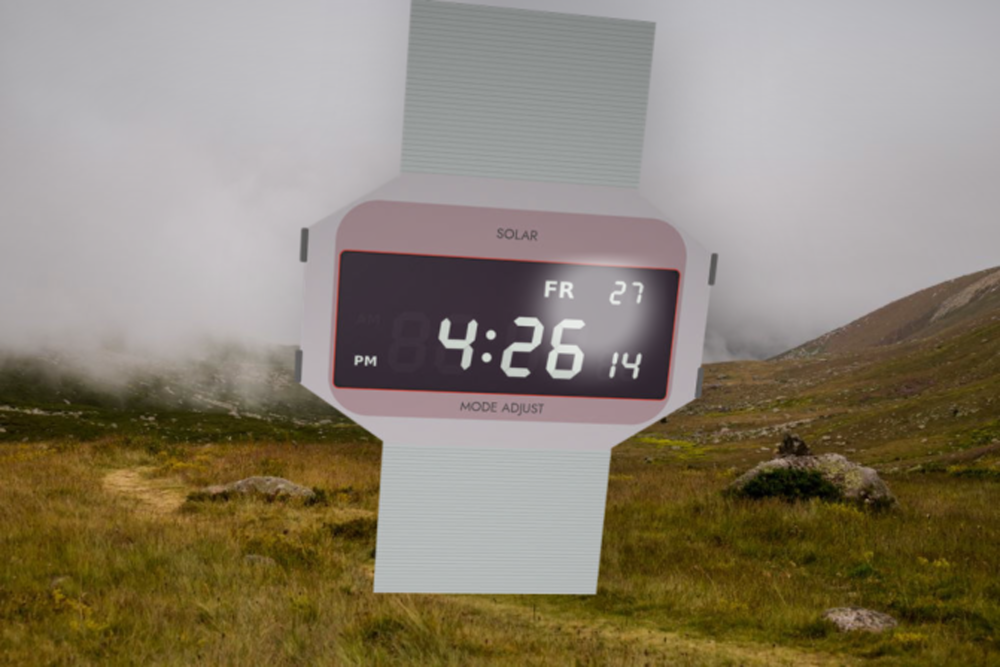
4:26:14
